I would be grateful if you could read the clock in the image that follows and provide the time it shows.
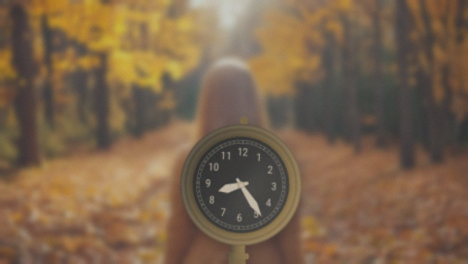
8:24
